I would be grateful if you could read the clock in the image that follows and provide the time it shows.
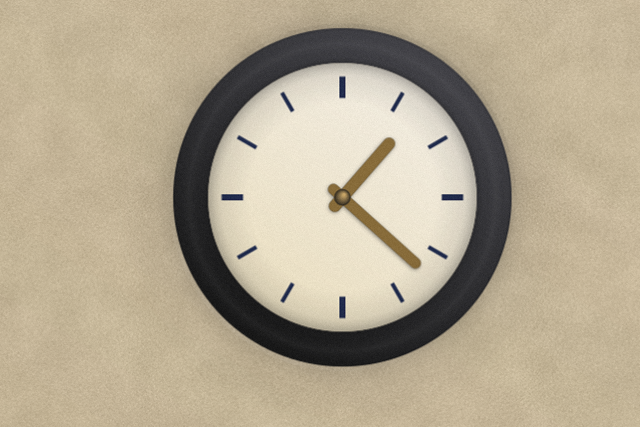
1:22
